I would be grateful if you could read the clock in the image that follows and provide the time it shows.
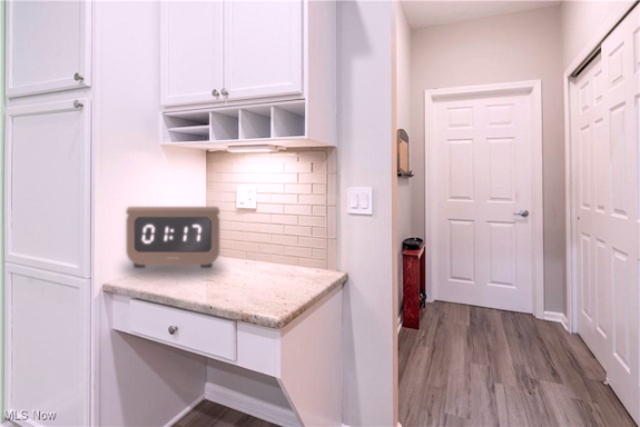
1:17
